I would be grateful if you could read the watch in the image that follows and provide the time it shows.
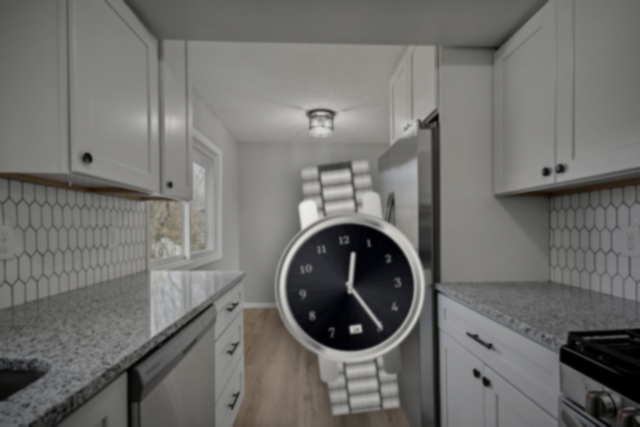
12:25
